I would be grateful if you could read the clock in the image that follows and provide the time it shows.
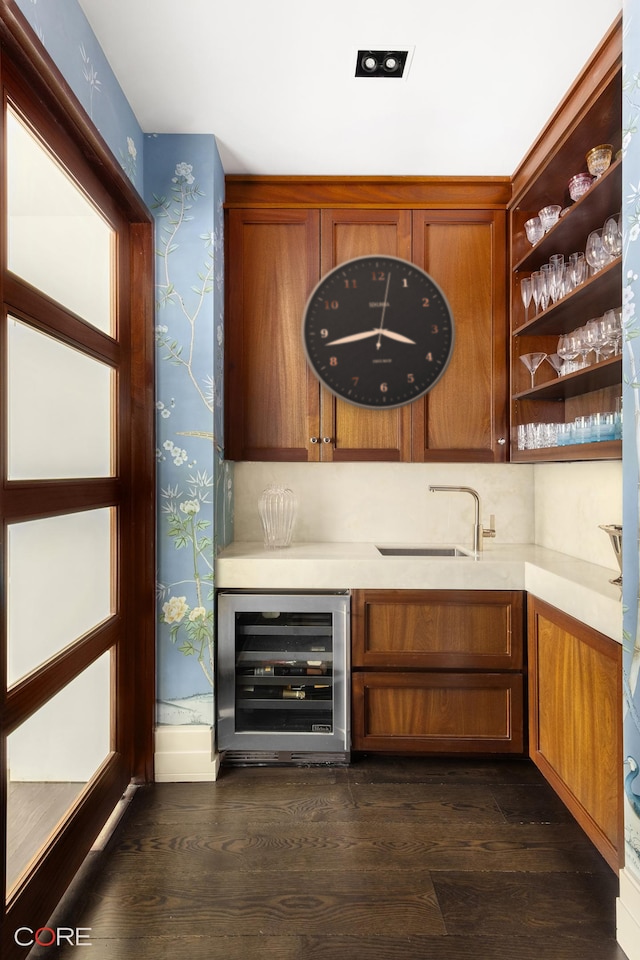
3:43:02
